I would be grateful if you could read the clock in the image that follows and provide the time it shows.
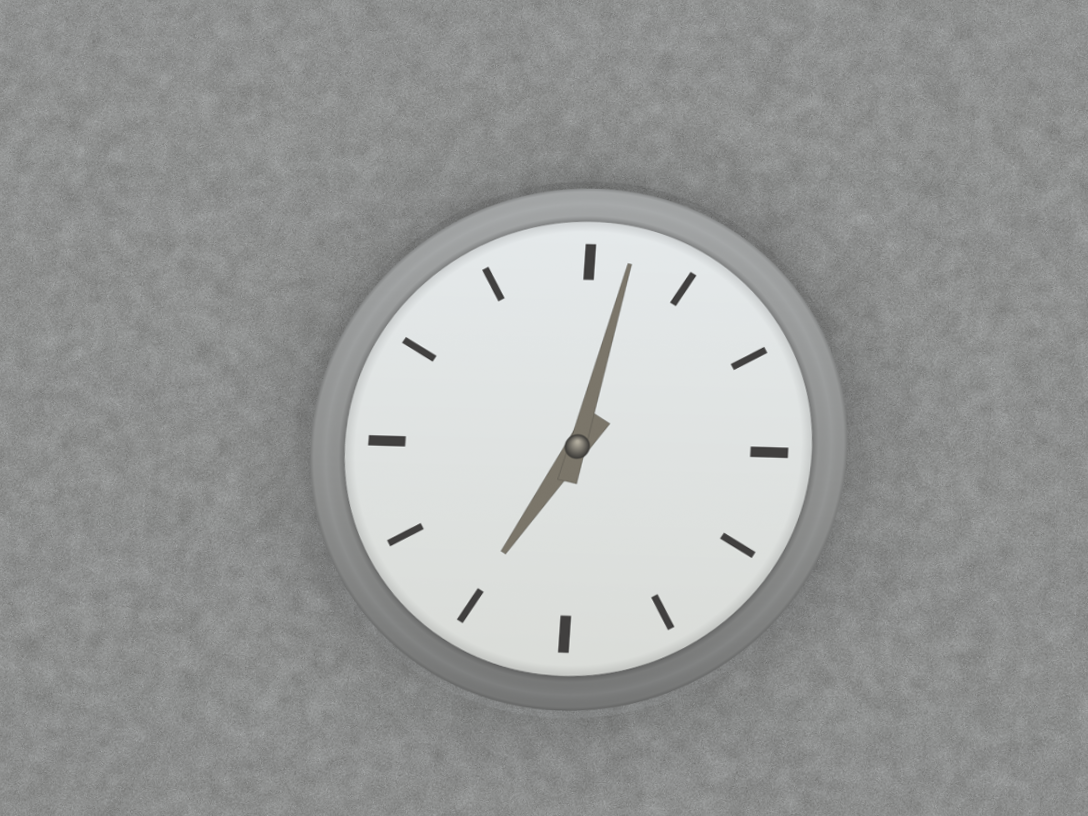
7:02
